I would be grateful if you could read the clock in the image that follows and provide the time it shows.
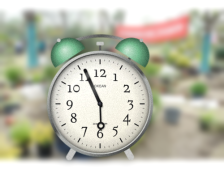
5:56
